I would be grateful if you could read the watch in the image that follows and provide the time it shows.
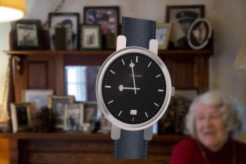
8:58
